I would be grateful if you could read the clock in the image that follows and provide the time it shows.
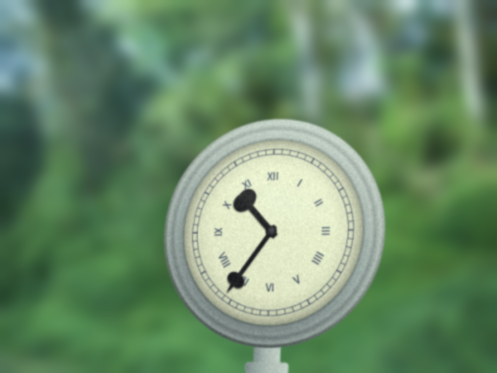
10:36
